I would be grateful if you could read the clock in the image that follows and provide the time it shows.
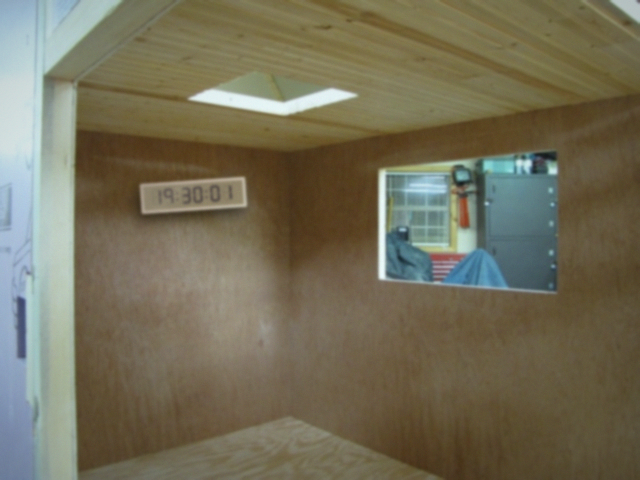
19:30:01
